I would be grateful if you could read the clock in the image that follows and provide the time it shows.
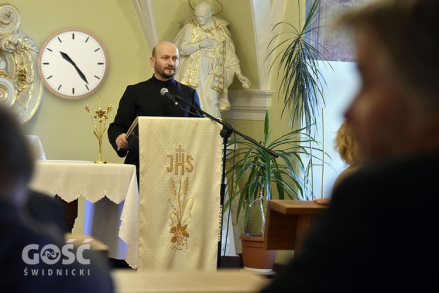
10:24
